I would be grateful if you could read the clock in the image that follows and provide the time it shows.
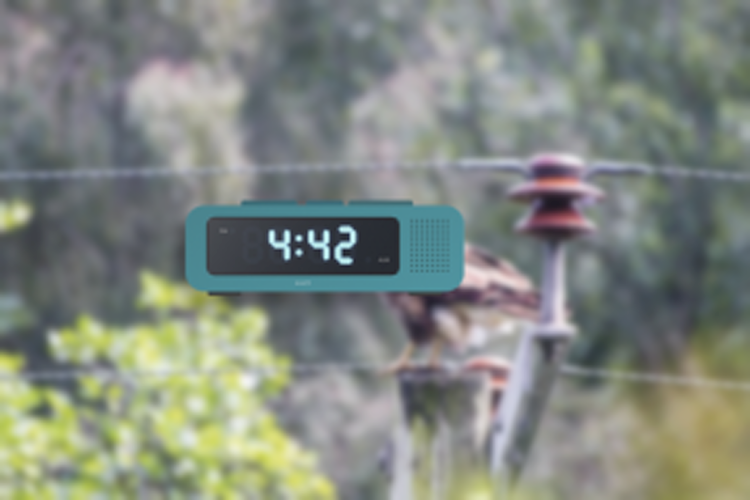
4:42
